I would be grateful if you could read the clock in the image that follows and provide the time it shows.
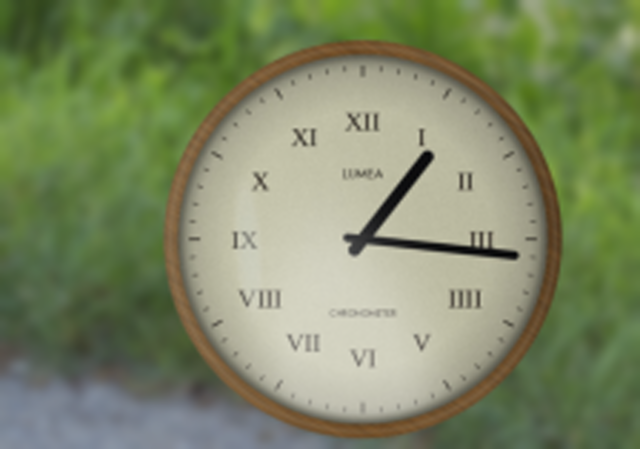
1:16
